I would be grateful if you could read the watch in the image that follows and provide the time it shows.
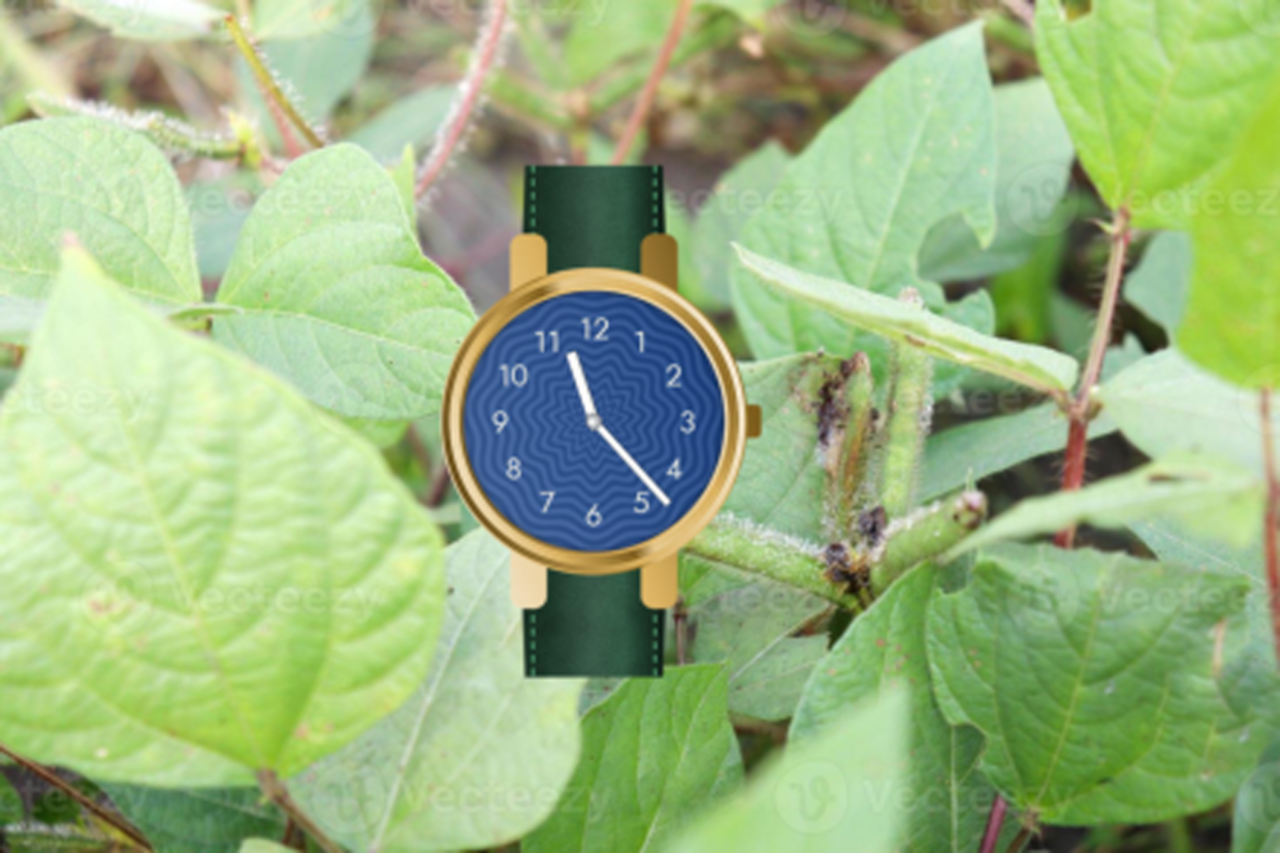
11:23
